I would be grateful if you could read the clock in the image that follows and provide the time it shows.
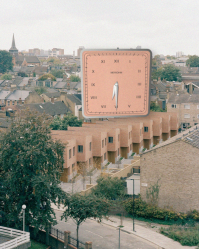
6:30
